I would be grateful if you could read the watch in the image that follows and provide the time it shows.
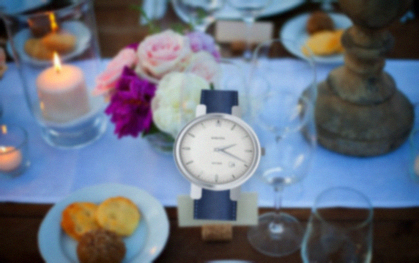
2:19
